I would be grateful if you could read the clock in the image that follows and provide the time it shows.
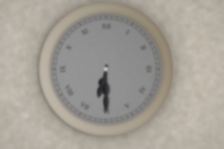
6:30
